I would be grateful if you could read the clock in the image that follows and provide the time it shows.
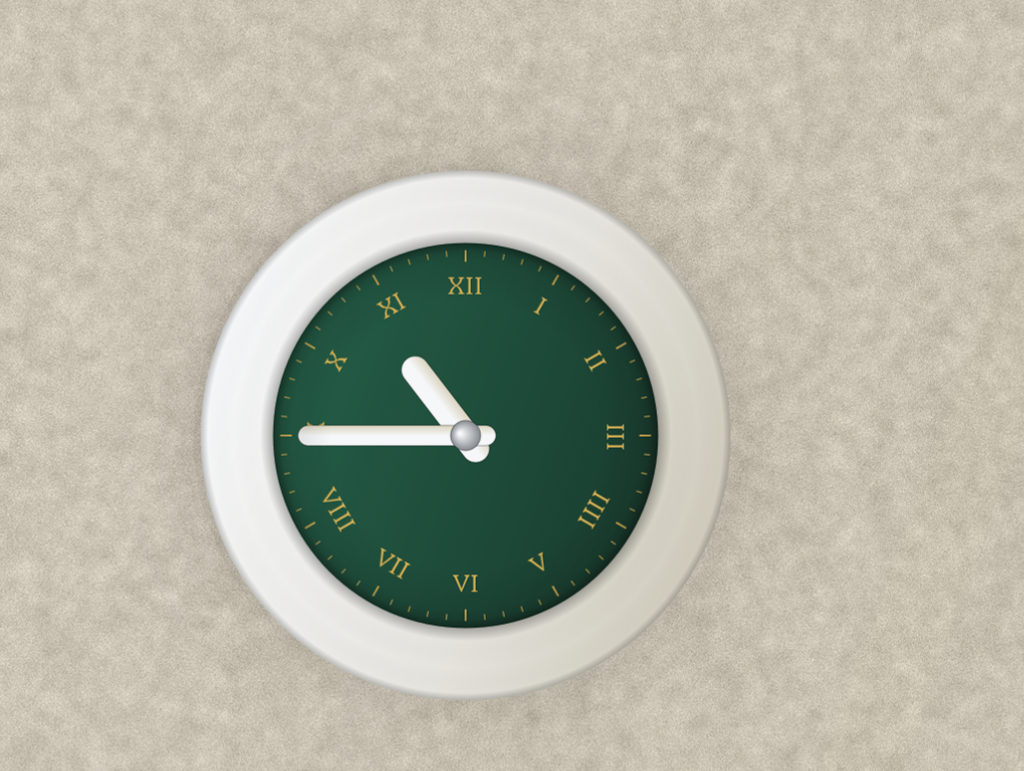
10:45
